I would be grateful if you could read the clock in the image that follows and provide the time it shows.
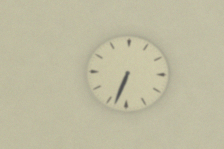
6:33
